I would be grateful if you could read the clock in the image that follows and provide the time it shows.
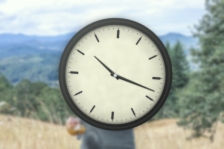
10:18
